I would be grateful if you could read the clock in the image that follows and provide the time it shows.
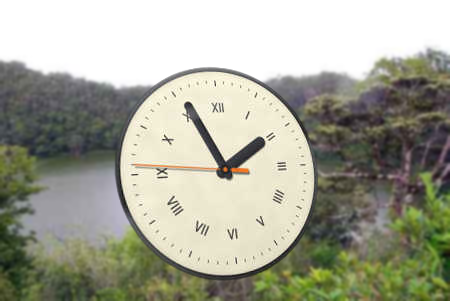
1:55:46
